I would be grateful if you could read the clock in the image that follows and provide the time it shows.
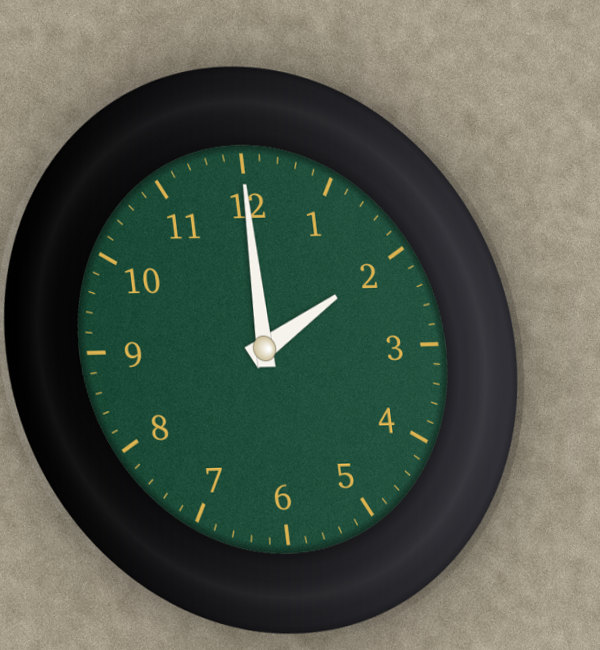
2:00
